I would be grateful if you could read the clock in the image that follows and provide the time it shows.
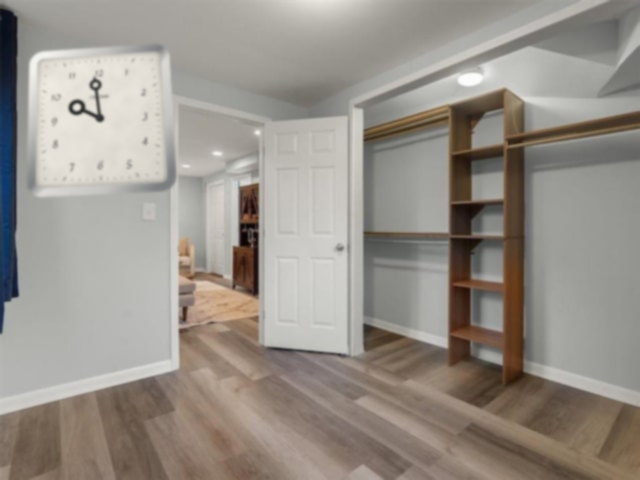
9:59
